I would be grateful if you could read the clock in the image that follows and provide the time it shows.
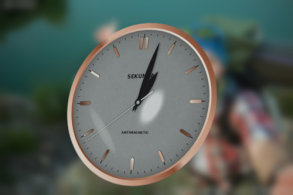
1:02:39
